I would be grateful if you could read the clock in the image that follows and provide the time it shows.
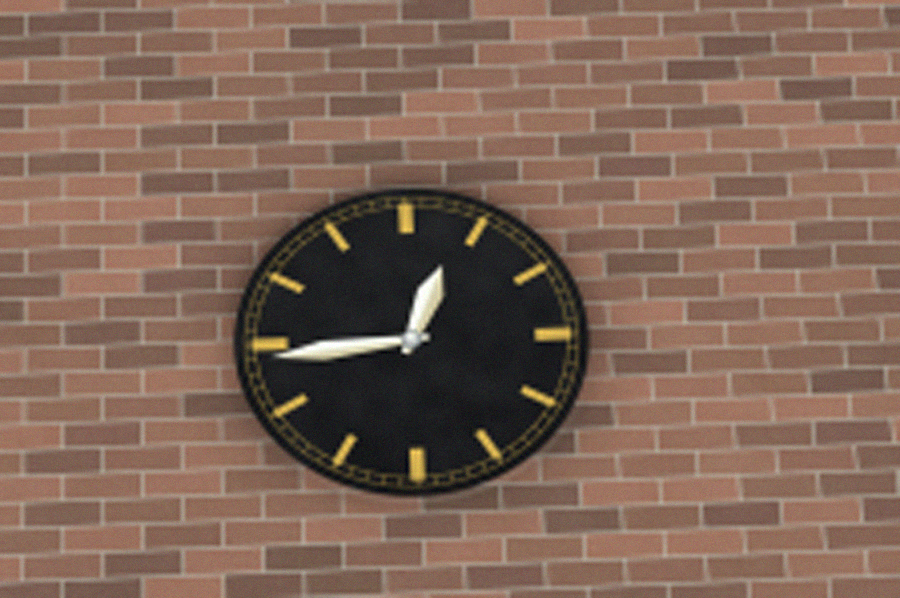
12:44
